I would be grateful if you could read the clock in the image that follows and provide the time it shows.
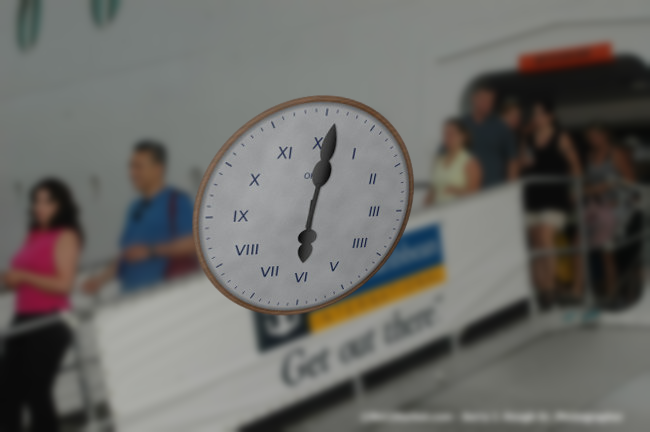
6:01
